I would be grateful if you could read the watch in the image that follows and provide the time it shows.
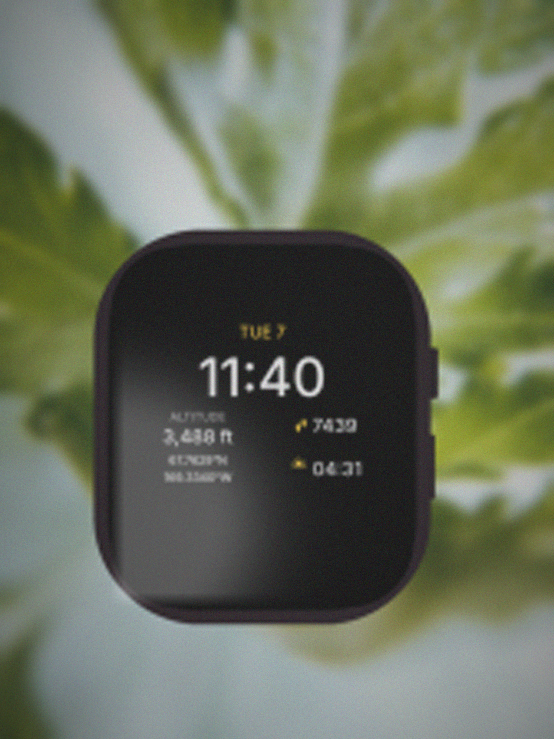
11:40
